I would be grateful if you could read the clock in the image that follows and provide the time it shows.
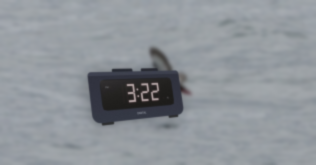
3:22
